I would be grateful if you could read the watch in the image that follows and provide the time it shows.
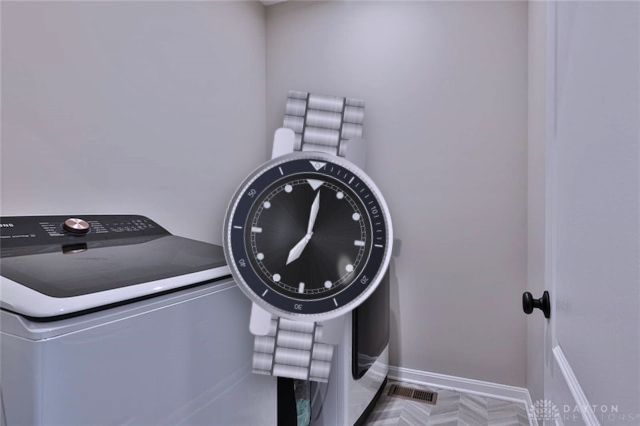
7:01
